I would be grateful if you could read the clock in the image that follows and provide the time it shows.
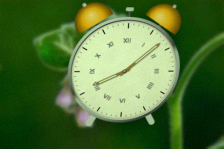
8:08
